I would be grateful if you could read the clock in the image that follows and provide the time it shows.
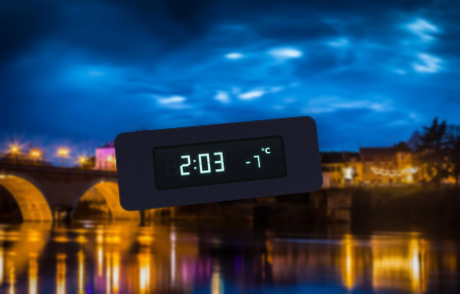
2:03
